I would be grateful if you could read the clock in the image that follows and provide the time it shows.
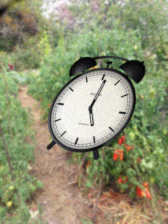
5:01
